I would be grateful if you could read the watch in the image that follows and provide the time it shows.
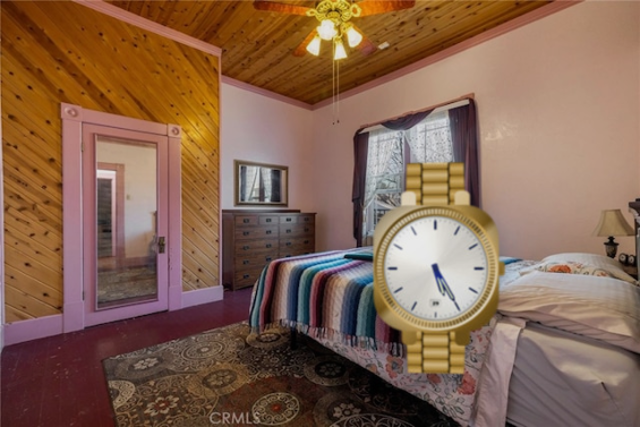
5:25
